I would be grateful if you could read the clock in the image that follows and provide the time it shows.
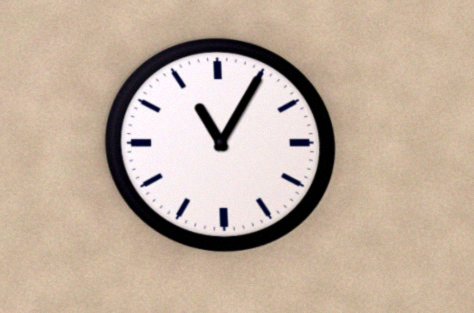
11:05
